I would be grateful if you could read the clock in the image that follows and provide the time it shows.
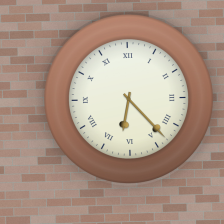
6:23
